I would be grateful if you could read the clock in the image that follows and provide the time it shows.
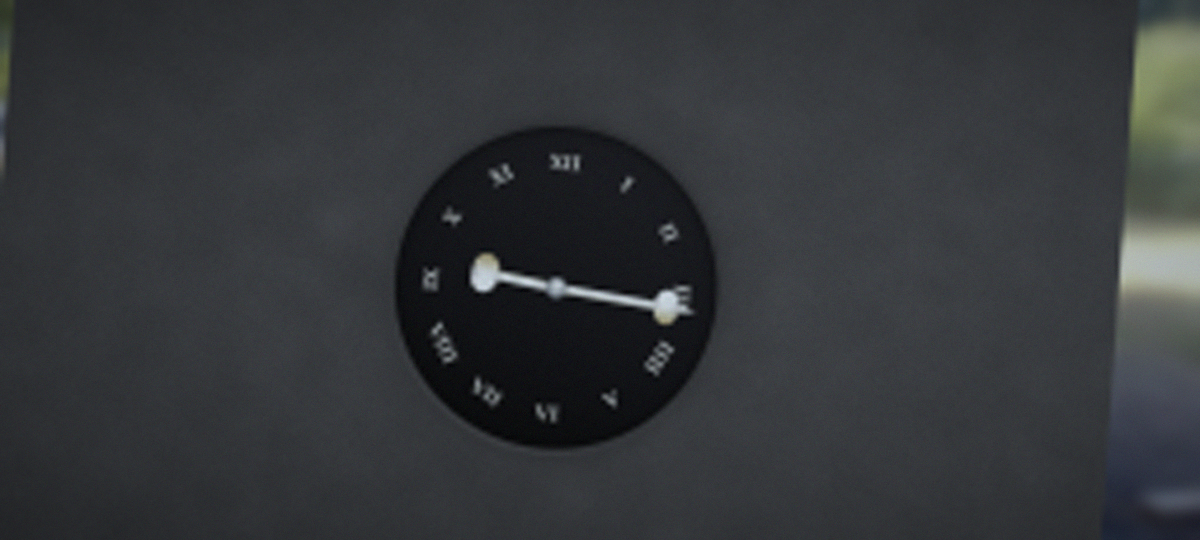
9:16
